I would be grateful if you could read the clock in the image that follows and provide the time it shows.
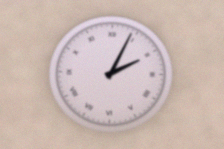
2:04
